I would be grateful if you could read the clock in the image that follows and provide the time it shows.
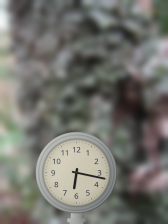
6:17
